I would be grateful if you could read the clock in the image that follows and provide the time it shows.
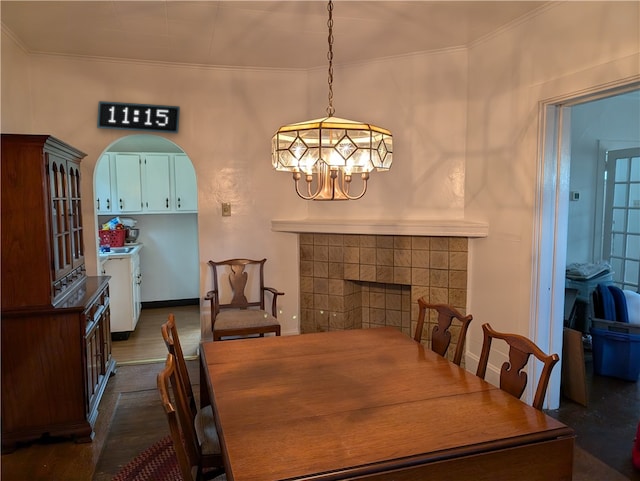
11:15
